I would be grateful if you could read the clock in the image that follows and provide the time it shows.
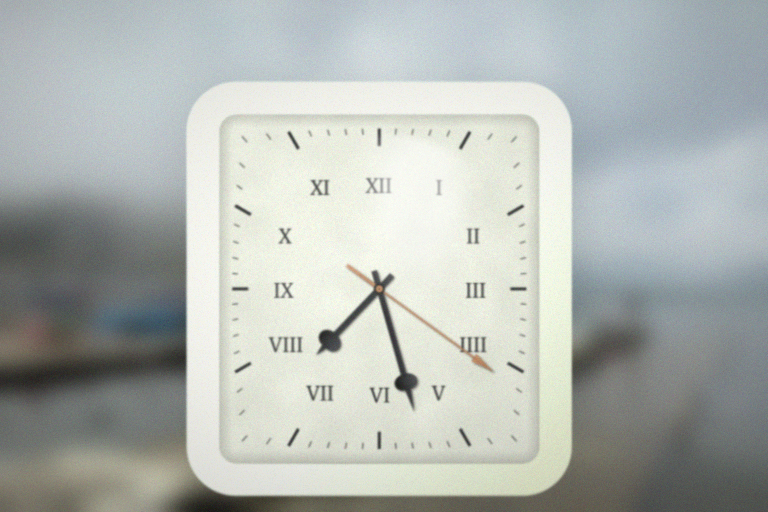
7:27:21
